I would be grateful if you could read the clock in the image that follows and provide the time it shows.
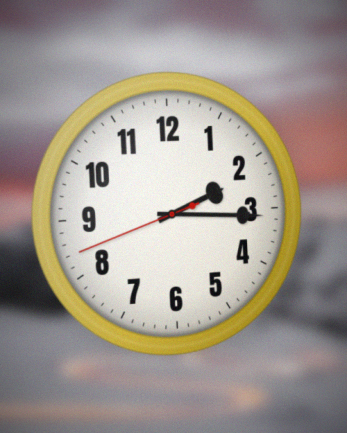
2:15:42
